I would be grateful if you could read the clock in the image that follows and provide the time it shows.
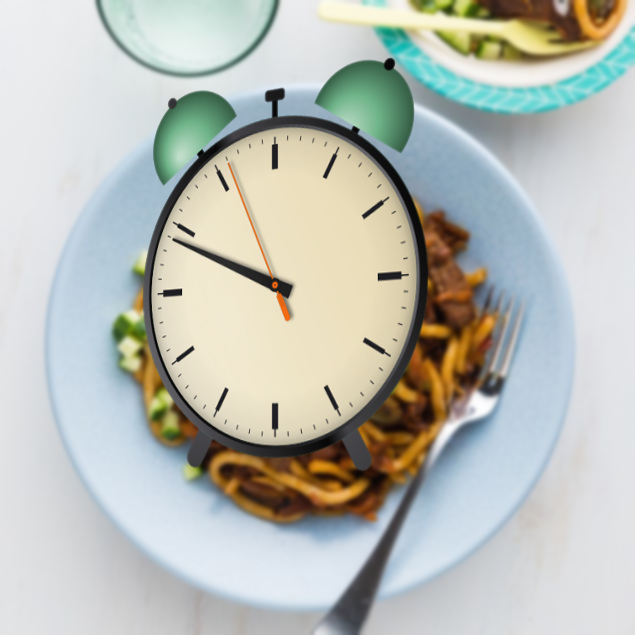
9:48:56
